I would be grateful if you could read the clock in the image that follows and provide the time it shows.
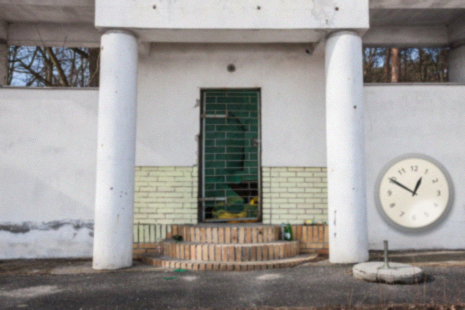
12:50
